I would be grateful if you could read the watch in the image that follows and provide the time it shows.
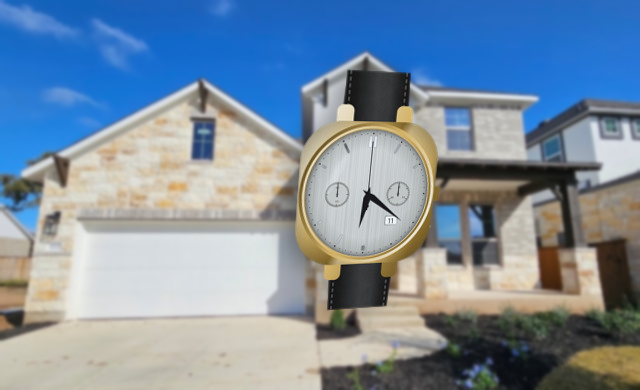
6:21
